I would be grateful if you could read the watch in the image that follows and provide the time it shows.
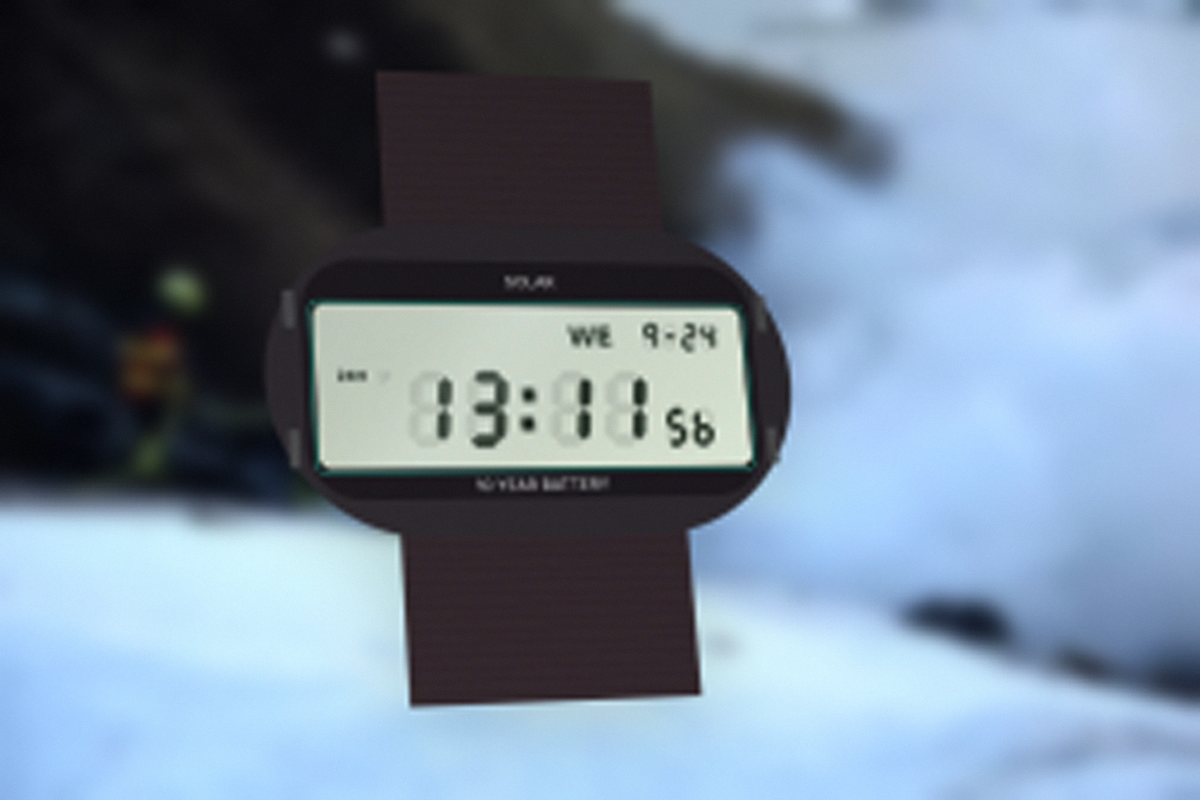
13:11:56
